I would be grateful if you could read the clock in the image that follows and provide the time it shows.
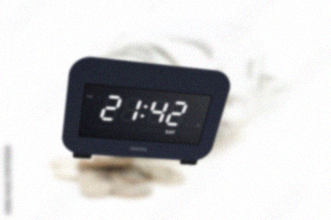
21:42
